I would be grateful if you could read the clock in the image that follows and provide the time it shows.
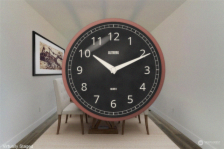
10:11
